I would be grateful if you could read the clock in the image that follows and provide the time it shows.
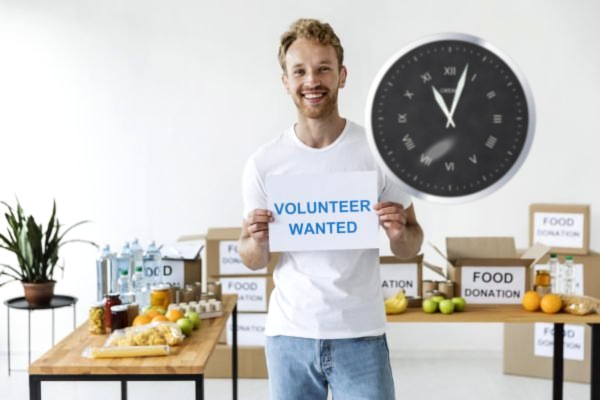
11:03
